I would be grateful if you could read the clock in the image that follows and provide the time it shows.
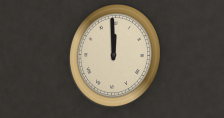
11:59
